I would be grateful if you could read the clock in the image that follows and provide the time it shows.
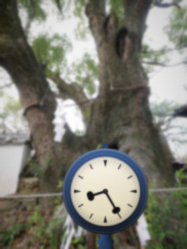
8:25
